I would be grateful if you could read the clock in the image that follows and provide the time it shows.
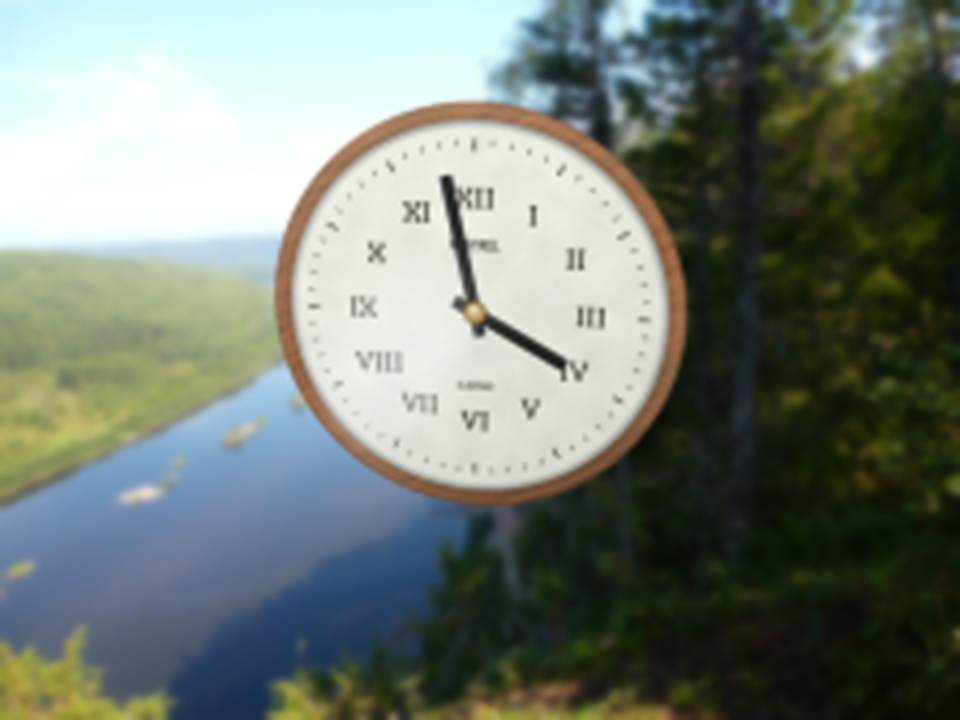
3:58
